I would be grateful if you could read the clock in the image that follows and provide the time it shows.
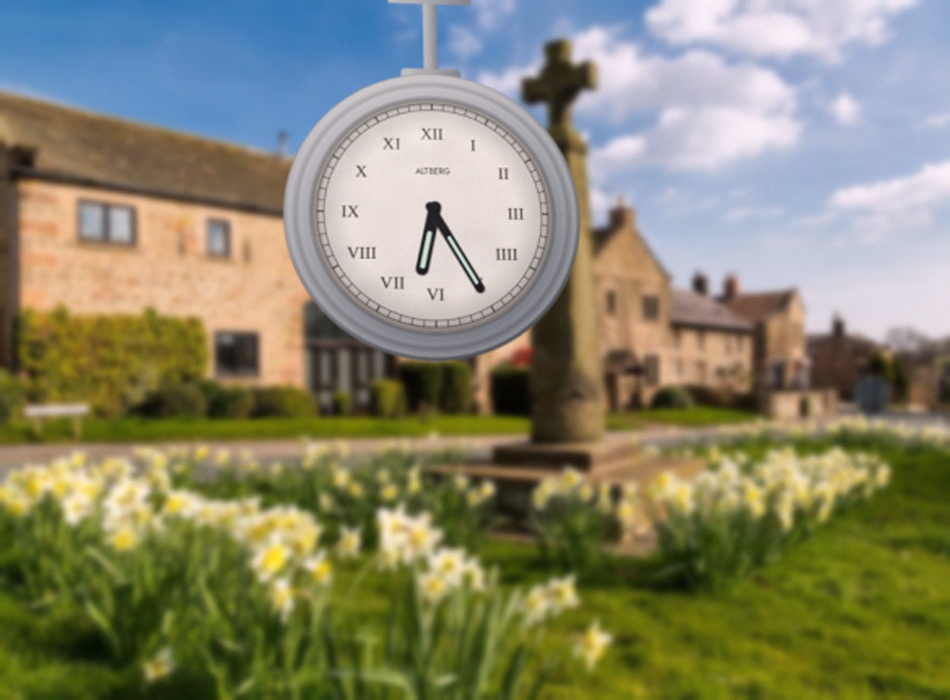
6:25
